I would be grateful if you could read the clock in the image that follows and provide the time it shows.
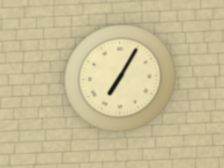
7:05
